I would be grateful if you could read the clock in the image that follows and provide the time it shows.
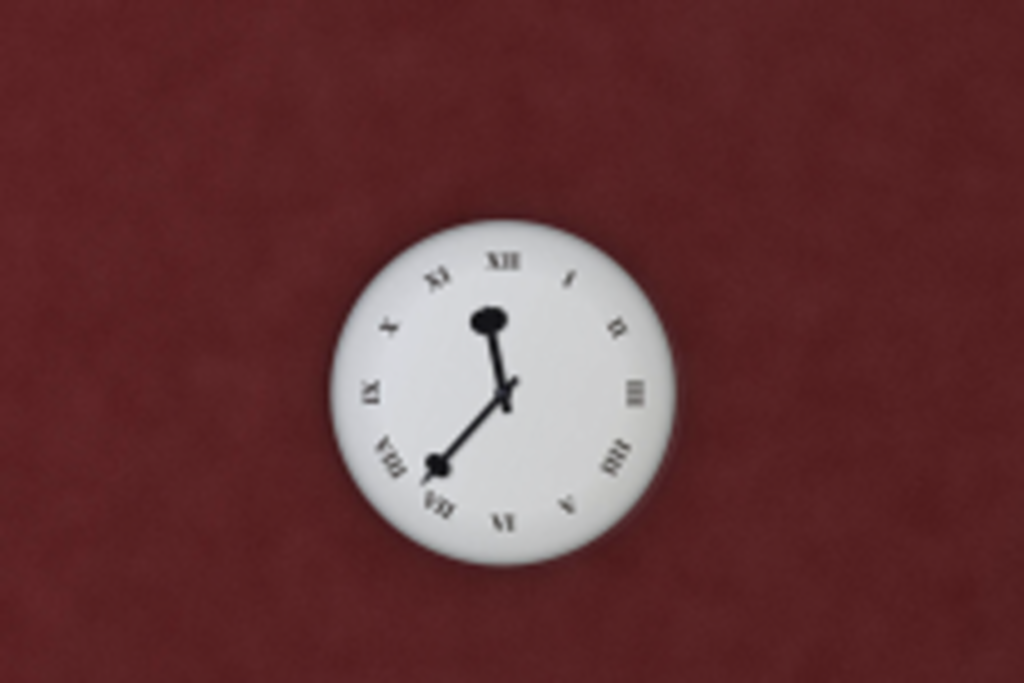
11:37
